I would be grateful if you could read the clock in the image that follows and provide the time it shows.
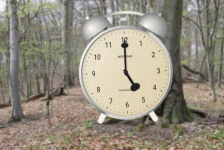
5:00
